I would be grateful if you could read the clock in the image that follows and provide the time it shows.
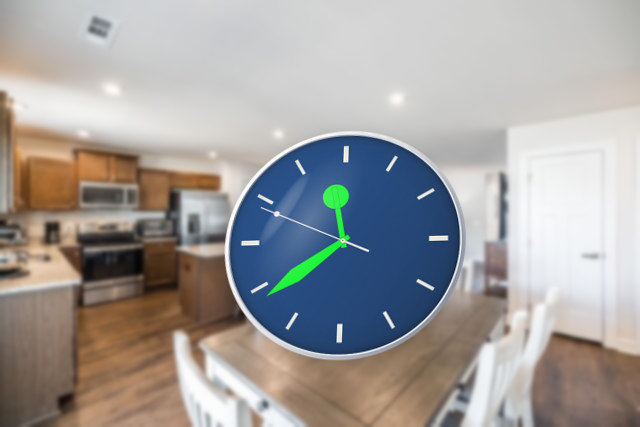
11:38:49
